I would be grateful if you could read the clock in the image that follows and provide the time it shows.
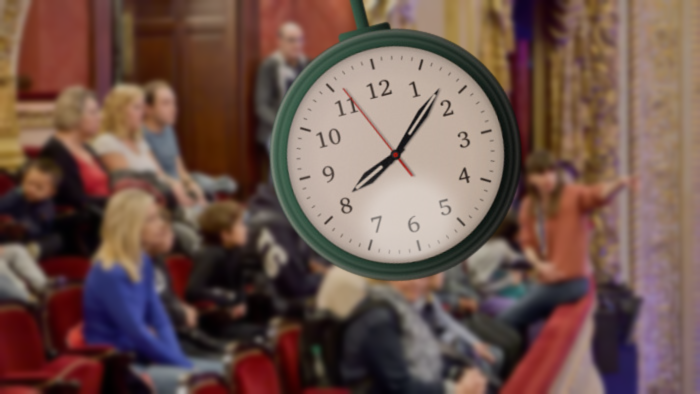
8:07:56
